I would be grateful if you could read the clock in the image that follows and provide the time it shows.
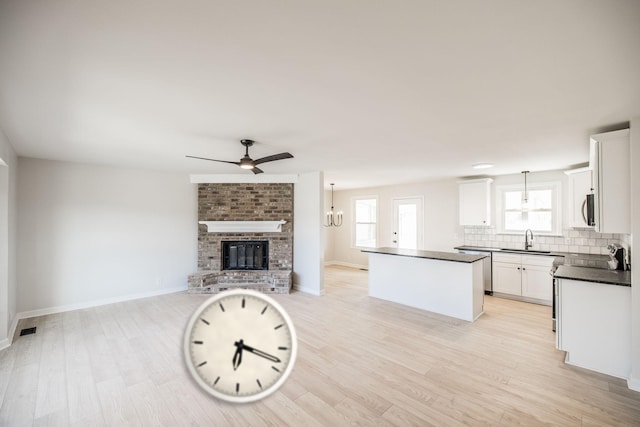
6:18
